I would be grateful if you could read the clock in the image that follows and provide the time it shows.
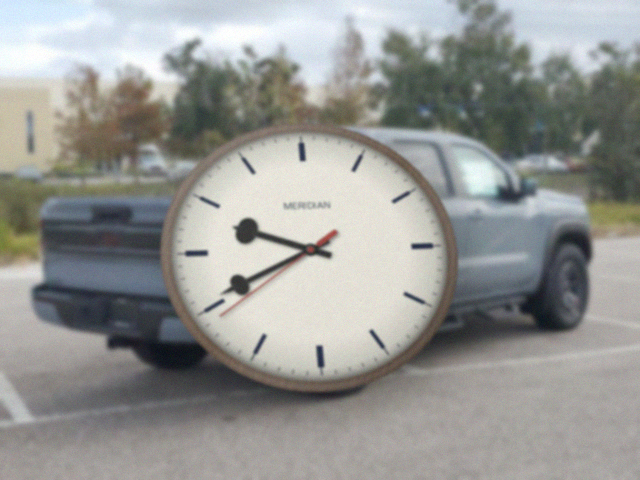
9:40:39
